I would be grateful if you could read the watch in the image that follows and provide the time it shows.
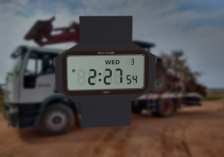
2:27:54
